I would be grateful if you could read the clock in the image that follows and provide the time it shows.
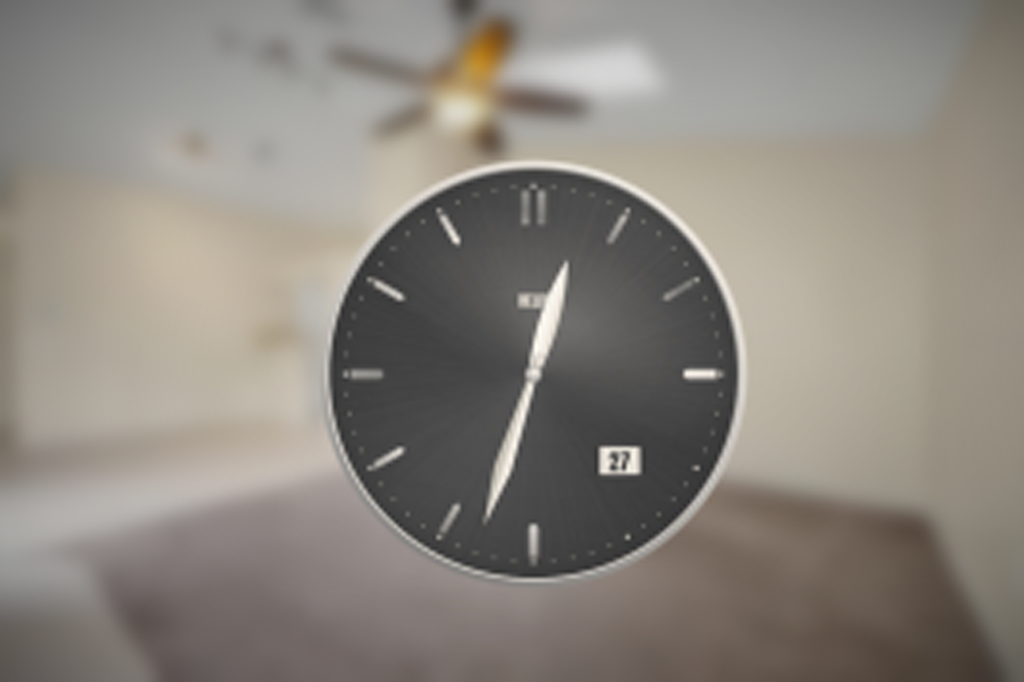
12:33
